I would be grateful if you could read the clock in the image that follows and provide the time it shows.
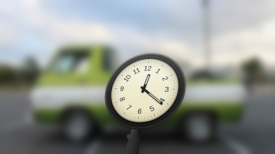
12:21
